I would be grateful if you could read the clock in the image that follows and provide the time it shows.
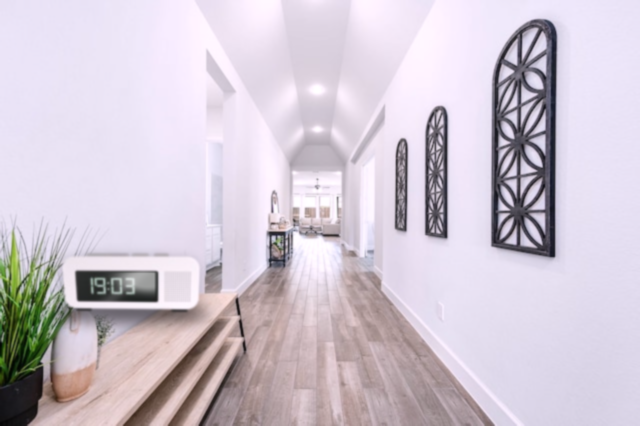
19:03
